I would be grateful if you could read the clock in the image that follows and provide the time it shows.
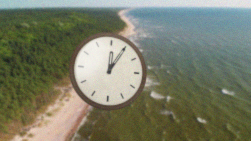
12:05
